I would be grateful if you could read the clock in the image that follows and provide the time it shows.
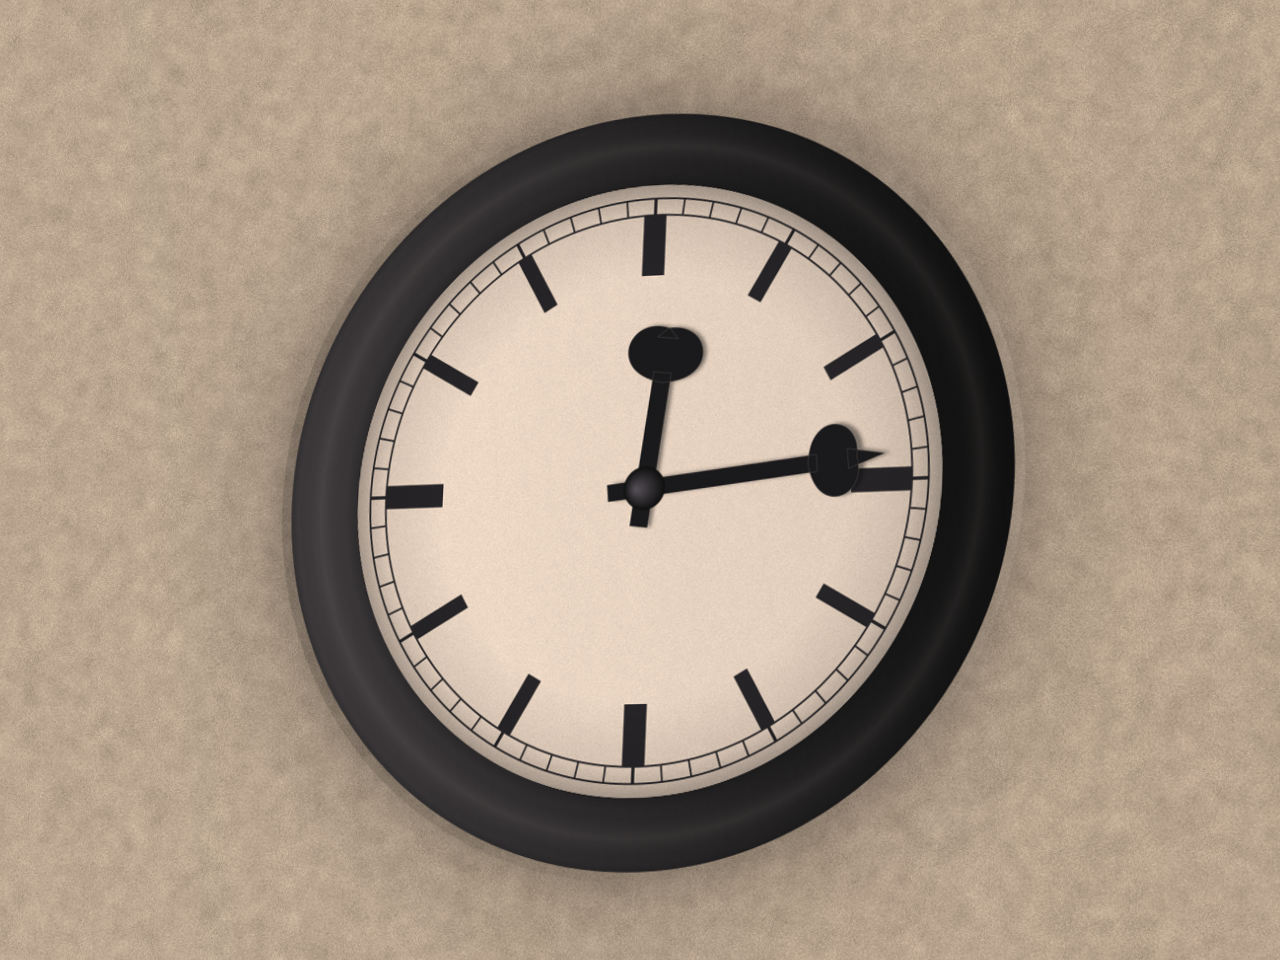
12:14
